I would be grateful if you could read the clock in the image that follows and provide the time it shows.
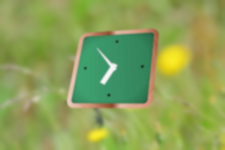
6:53
